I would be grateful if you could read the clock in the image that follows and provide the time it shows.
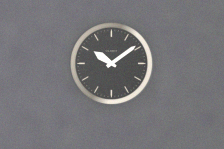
10:09
